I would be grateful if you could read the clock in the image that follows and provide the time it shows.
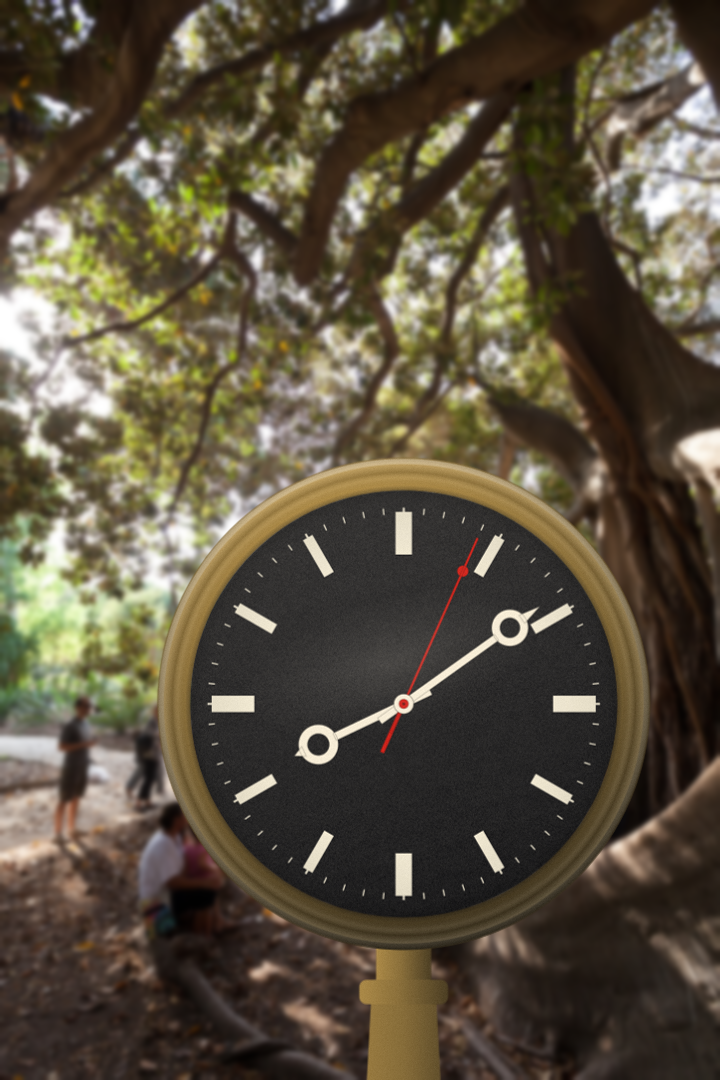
8:09:04
